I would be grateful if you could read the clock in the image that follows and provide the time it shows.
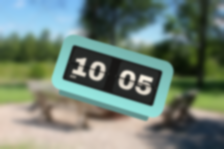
10:05
